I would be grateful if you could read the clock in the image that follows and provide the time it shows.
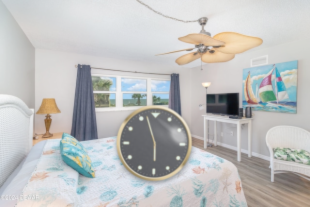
5:57
